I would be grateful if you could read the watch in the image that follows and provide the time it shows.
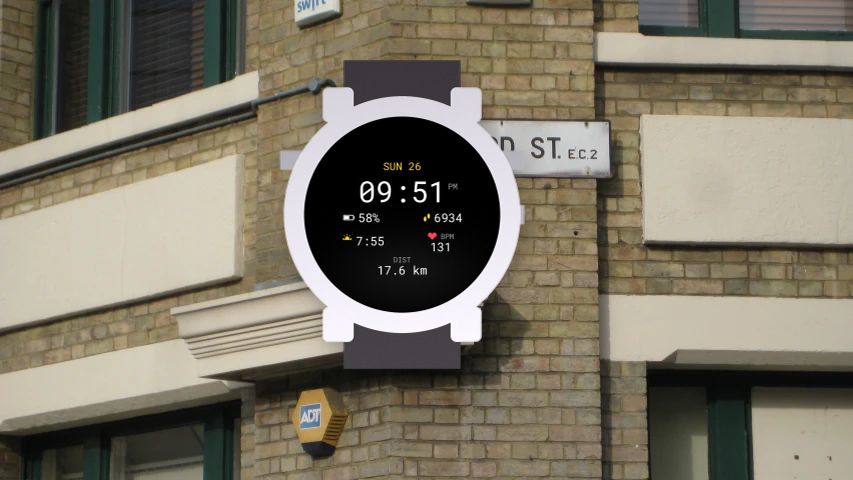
9:51
